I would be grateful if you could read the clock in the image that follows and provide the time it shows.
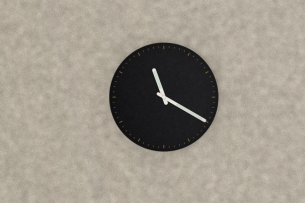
11:20
